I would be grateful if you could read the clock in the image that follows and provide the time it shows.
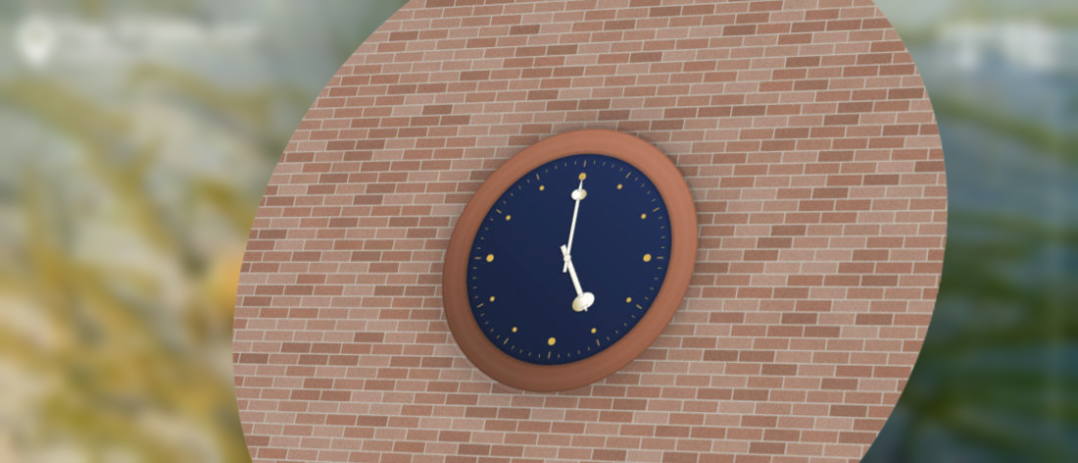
5:00
